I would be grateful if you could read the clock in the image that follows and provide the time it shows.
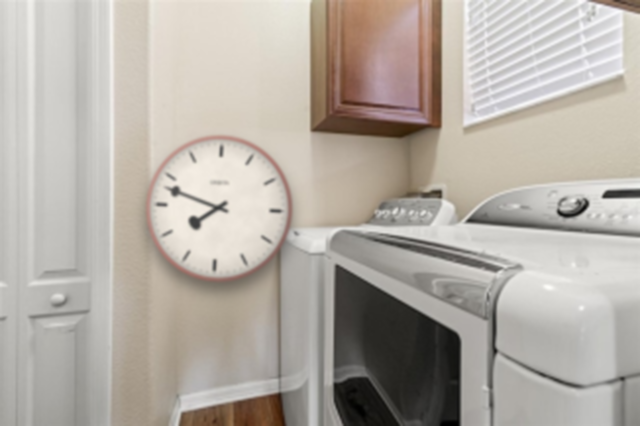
7:48
